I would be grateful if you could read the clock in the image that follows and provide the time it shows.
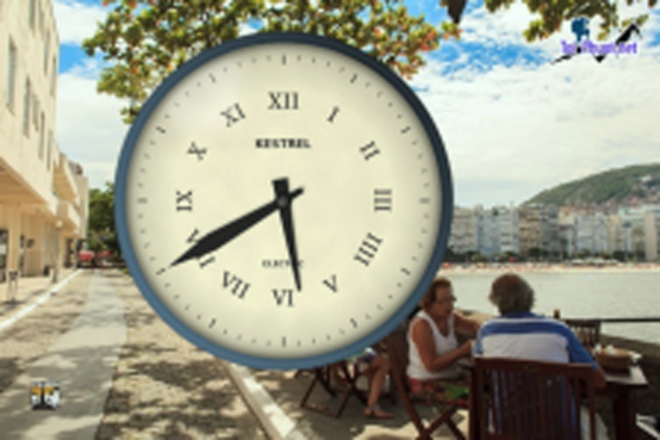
5:40
